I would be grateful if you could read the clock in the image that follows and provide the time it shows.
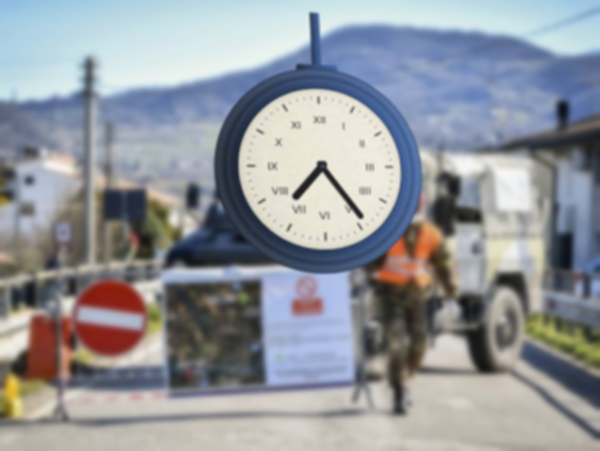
7:24
